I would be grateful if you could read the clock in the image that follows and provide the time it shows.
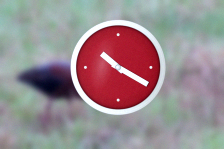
10:20
